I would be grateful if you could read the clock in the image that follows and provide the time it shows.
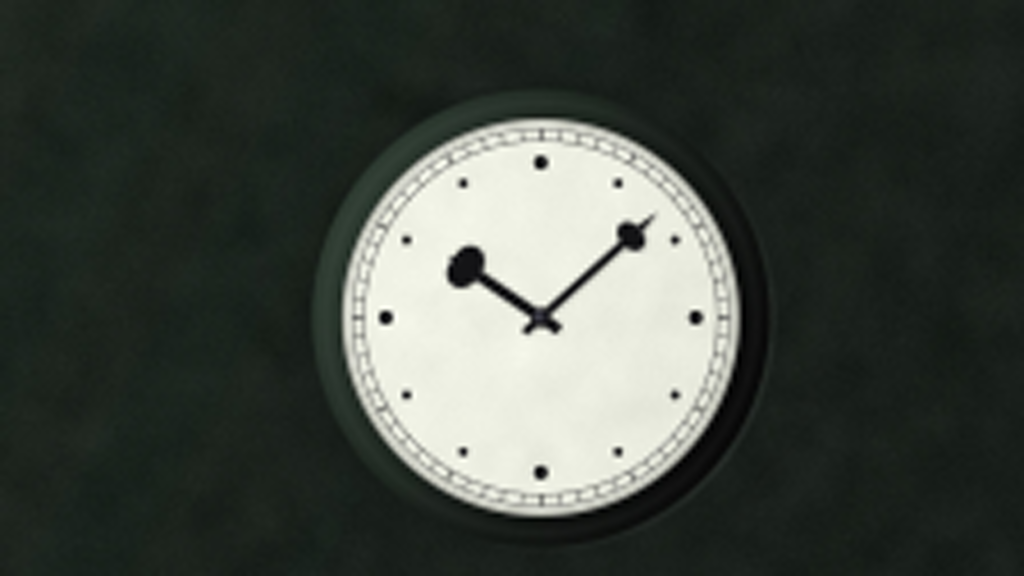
10:08
